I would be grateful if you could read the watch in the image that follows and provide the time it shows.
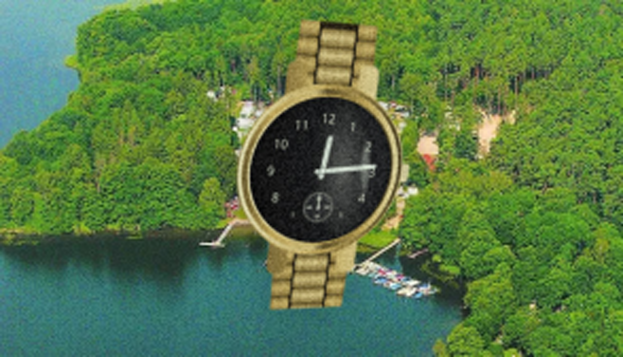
12:14
